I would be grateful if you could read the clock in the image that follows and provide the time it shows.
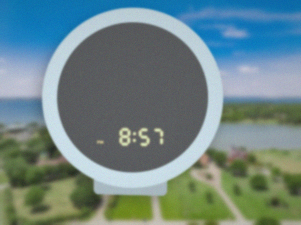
8:57
